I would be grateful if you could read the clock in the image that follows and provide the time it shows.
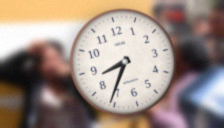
8:36
